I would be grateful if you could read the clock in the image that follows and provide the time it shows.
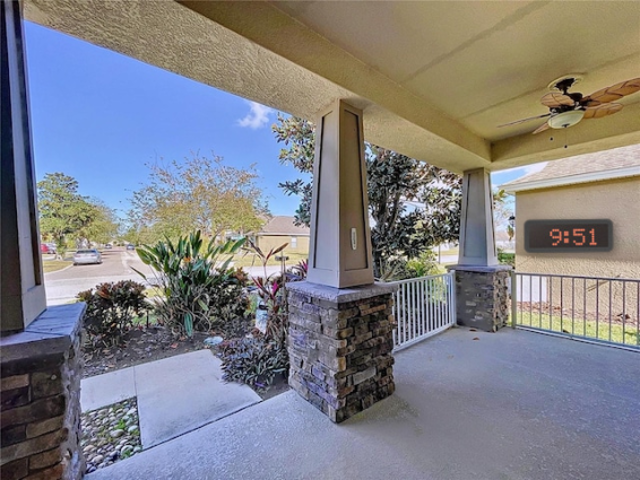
9:51
